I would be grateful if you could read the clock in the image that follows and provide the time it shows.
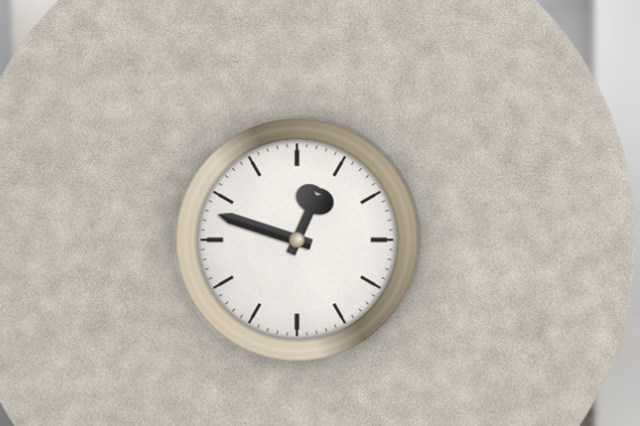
12:48
